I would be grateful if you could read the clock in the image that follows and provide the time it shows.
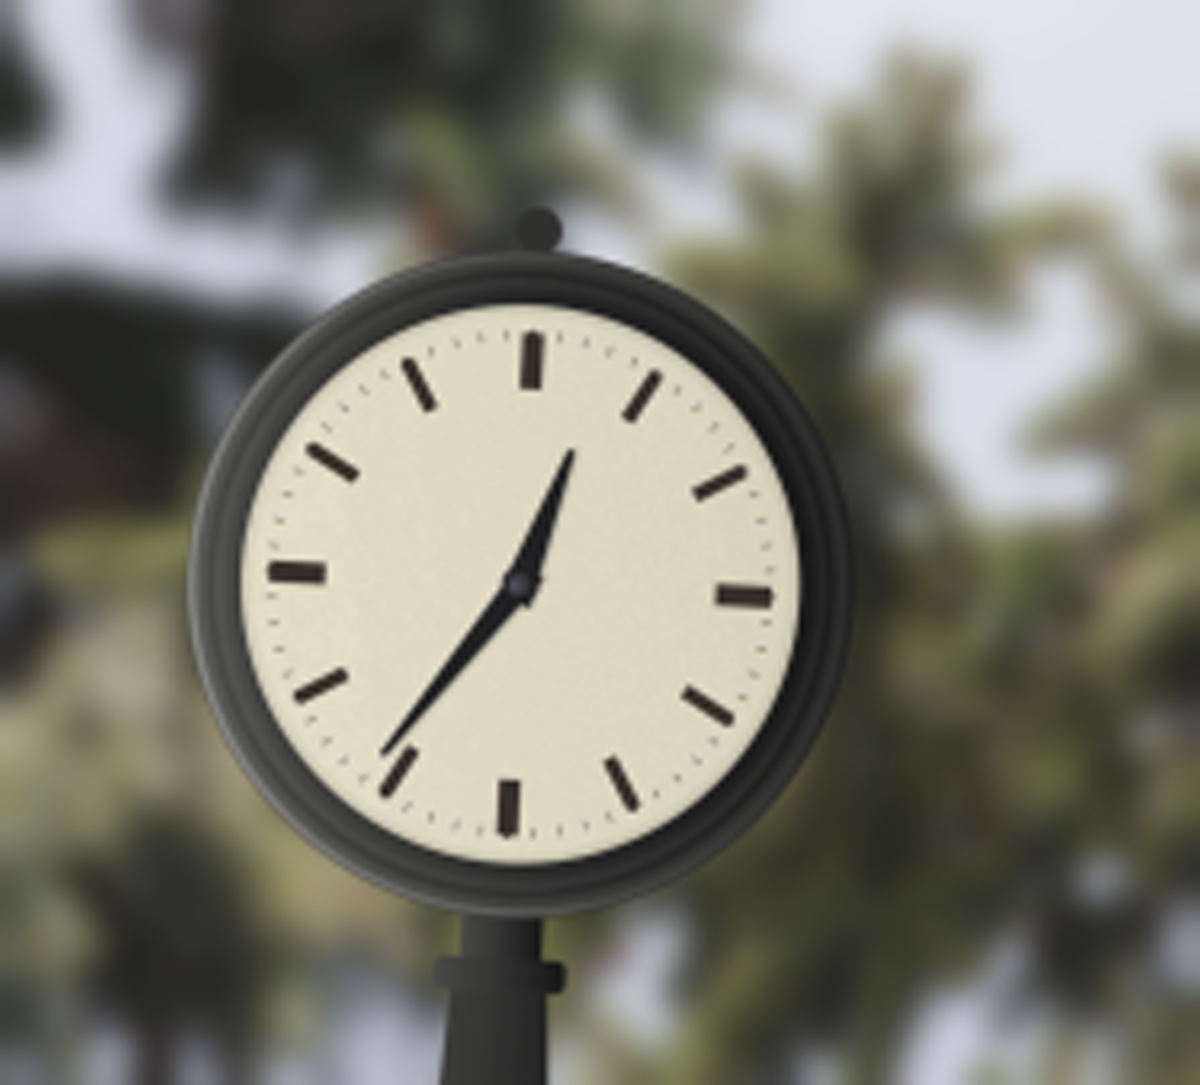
12:36
